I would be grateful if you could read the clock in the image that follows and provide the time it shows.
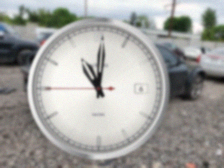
11:00:45
